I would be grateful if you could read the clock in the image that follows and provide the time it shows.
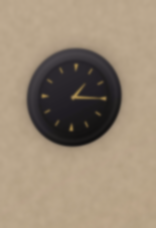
1:15
